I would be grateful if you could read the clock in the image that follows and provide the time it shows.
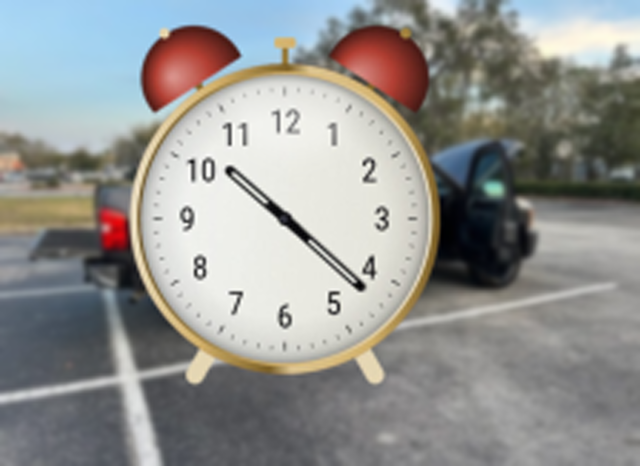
10:22
